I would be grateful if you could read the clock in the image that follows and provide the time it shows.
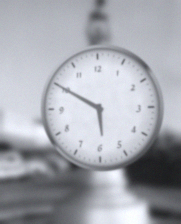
5:50
